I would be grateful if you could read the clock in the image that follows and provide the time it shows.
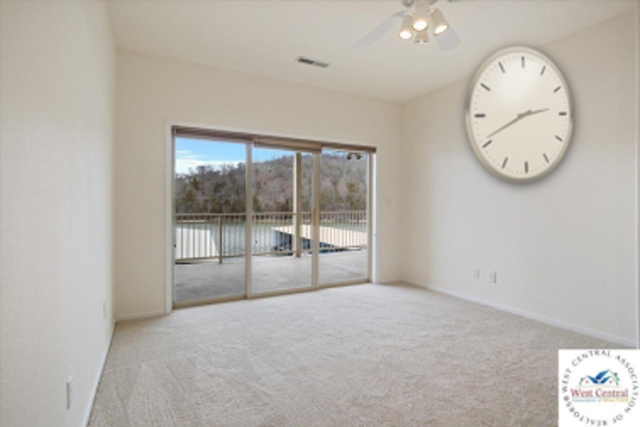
2:41
